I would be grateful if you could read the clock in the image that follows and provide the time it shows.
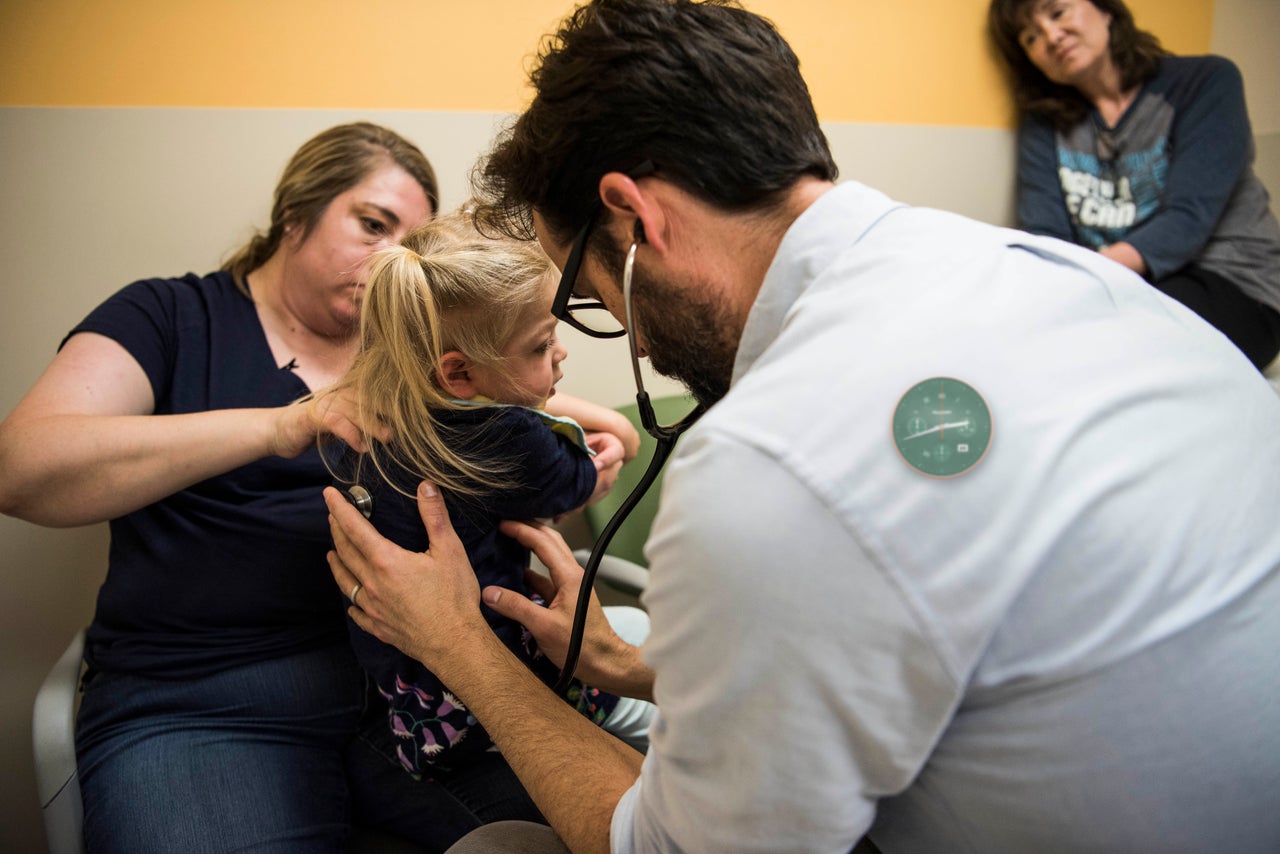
2:42
